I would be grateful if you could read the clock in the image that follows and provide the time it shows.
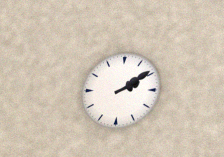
2:09
